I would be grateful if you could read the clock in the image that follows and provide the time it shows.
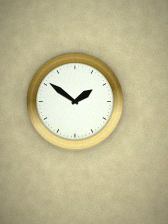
1:51
